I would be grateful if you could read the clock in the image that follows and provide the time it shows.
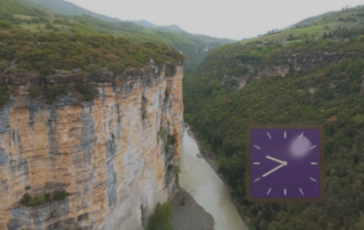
9:40
